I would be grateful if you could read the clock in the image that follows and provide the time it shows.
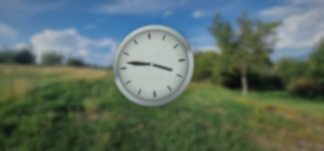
3:47
